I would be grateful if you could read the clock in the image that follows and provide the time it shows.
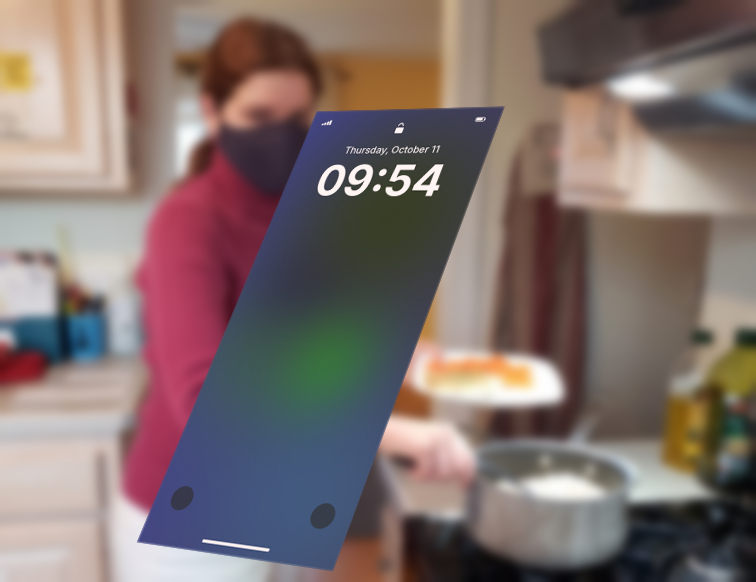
9:54
